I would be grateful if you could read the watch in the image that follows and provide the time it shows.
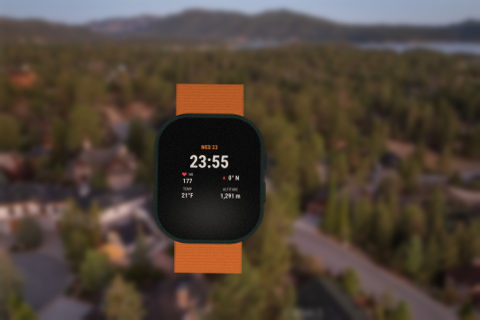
23:55
